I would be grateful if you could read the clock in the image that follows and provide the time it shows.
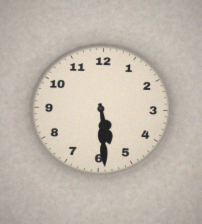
5:29
